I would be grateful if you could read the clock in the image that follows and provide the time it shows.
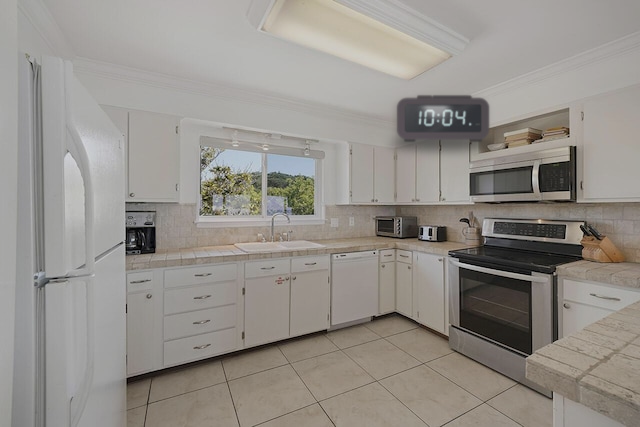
10:04
